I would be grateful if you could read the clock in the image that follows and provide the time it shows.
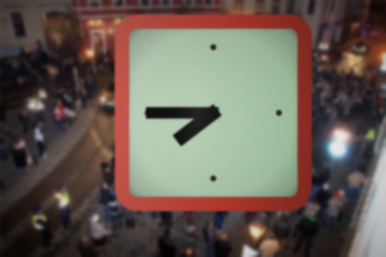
7:45
